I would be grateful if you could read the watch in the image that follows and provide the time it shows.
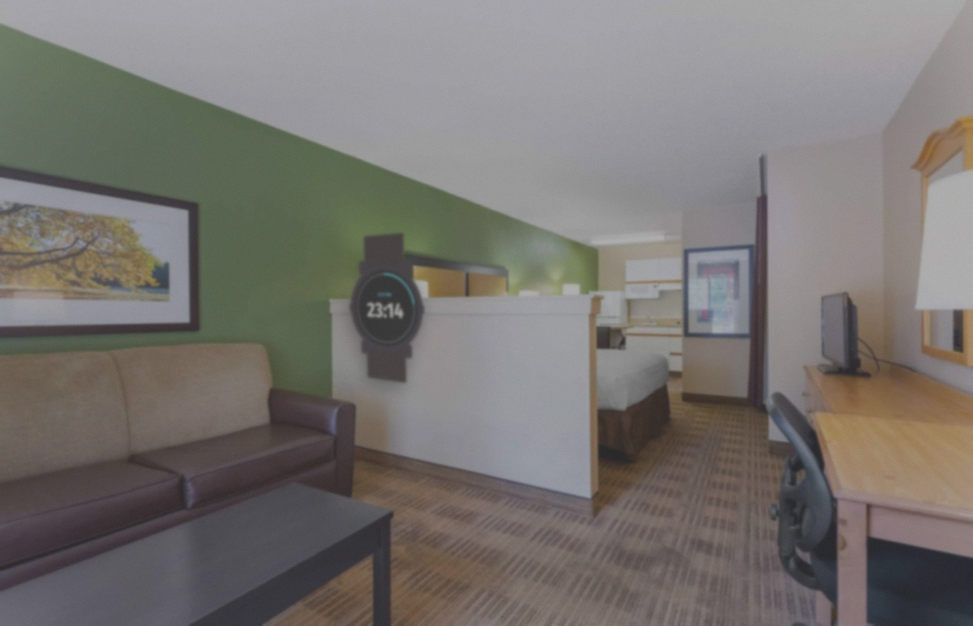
23:14
